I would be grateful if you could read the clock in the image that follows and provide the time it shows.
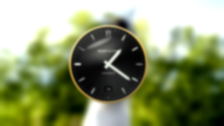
1:21
